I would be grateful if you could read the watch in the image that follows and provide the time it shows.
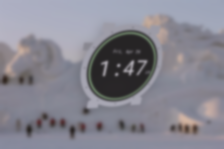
1:47
